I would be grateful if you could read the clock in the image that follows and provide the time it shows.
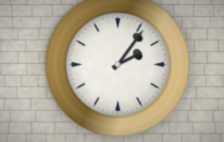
2:06
